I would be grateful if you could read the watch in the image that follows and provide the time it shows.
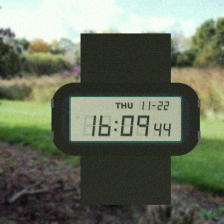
16:09:44
